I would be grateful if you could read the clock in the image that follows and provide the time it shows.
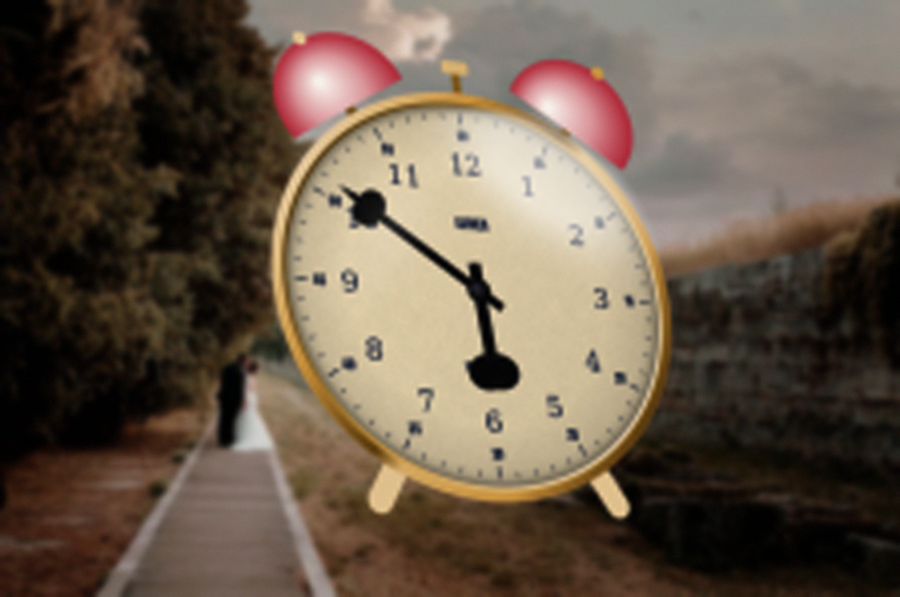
5:51
